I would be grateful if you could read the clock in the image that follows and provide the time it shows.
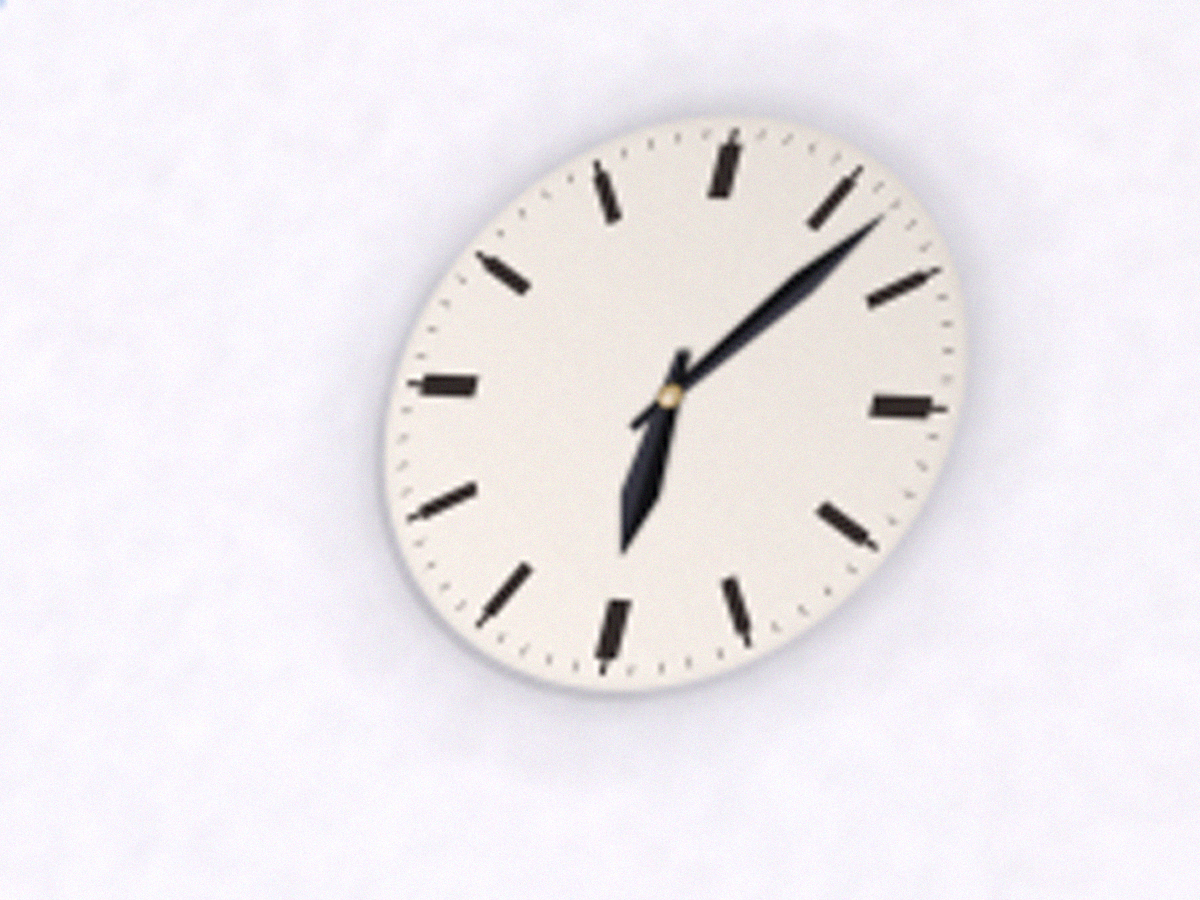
6:07
